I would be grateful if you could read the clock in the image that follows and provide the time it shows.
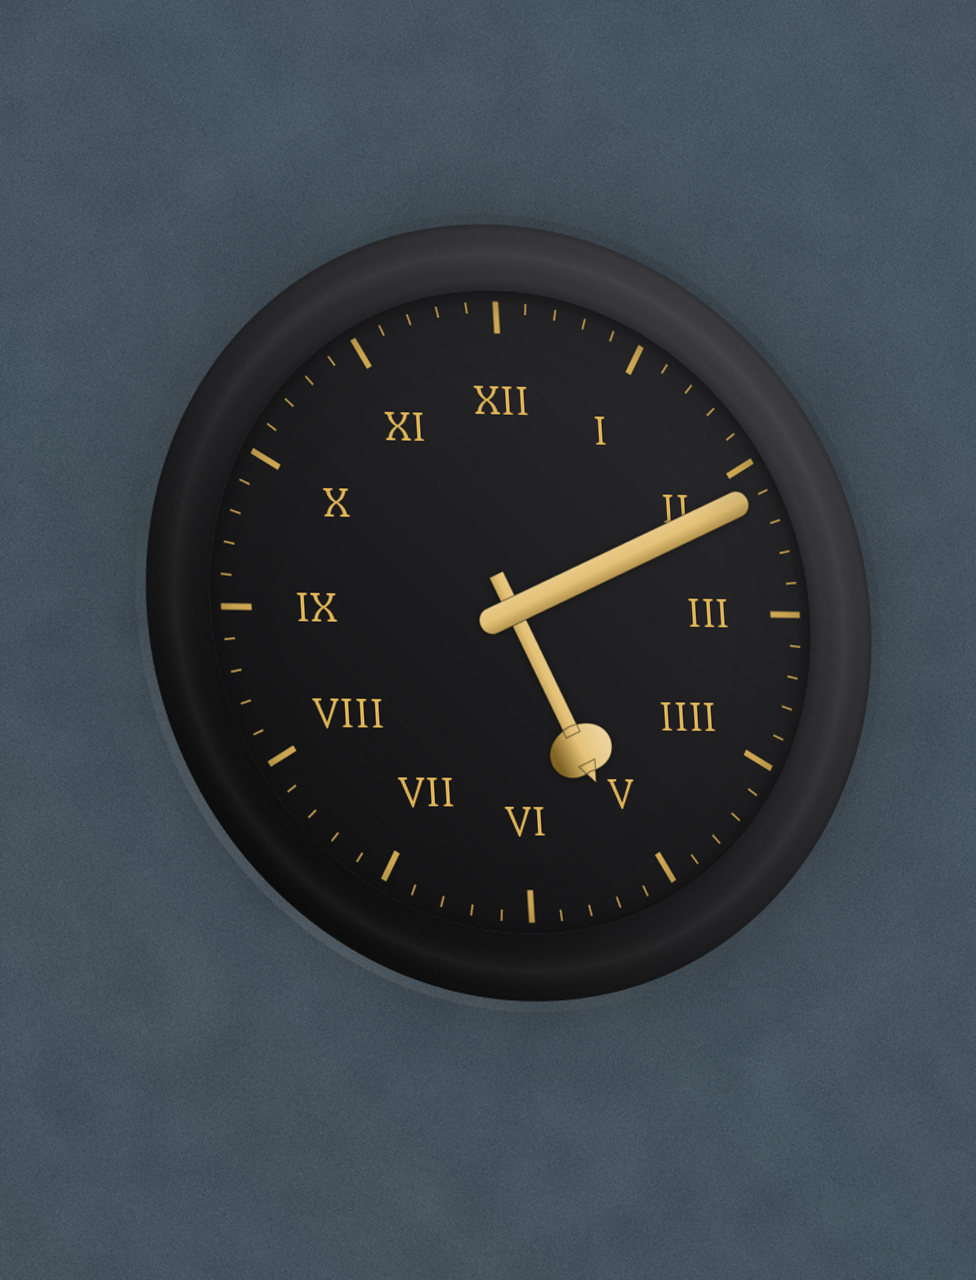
5:11
